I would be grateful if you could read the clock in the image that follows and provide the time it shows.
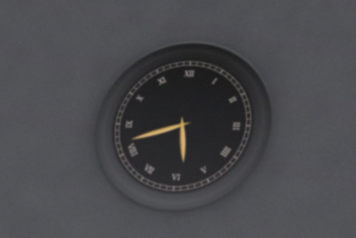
5:42
